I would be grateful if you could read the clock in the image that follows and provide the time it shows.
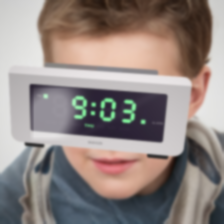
9:03
